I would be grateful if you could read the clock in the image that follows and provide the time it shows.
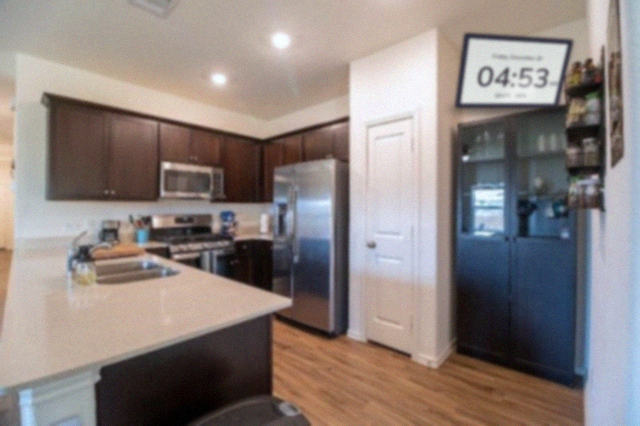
4:53
